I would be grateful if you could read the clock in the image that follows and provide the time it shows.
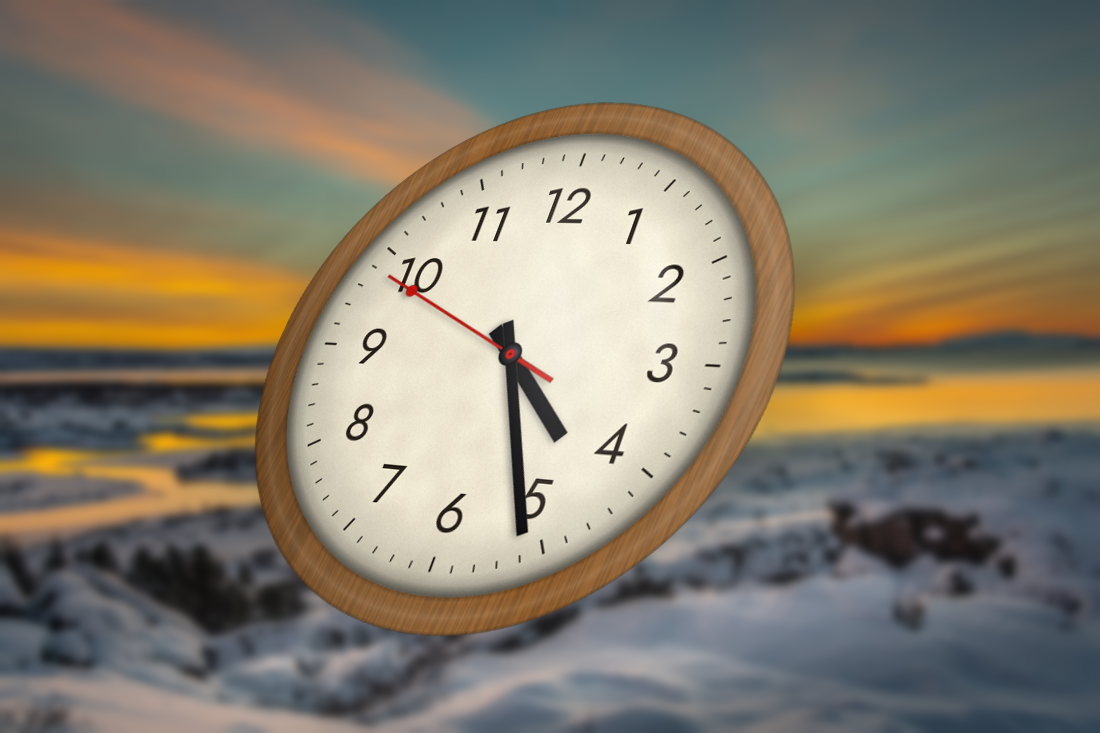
4:25:49
